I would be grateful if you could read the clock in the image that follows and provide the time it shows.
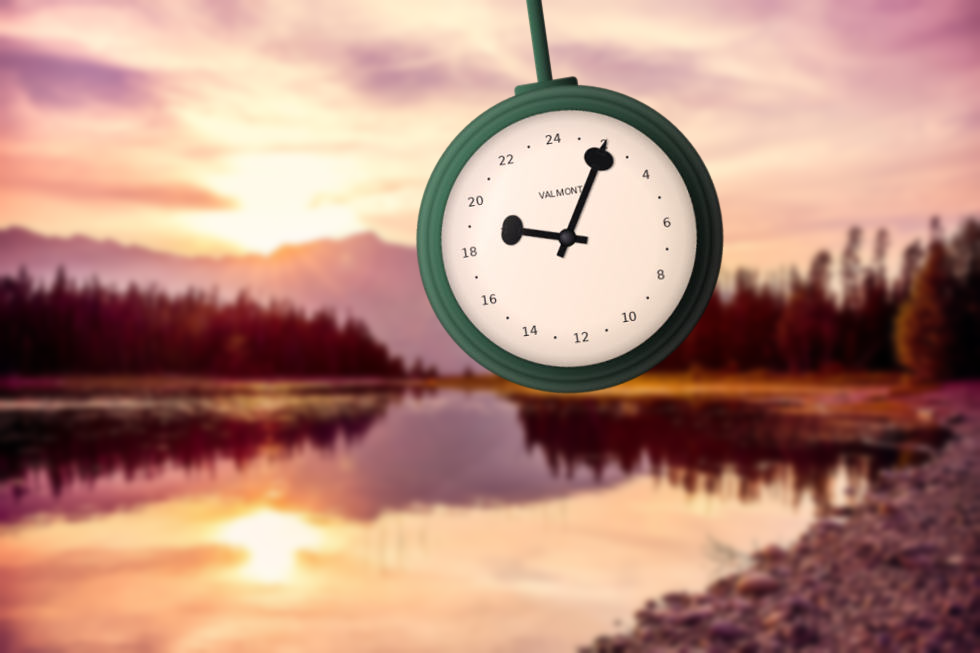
19:05
